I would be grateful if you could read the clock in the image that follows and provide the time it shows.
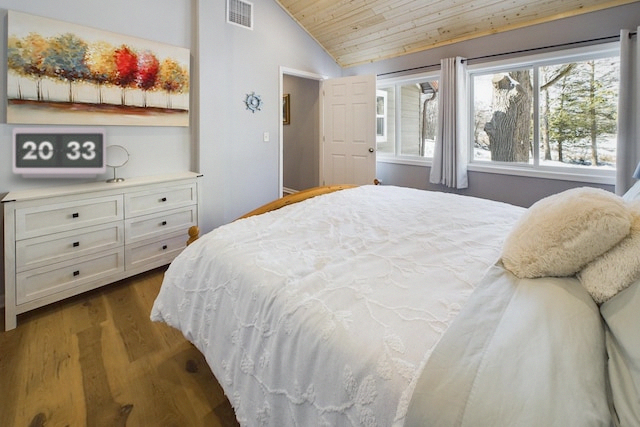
20:33
